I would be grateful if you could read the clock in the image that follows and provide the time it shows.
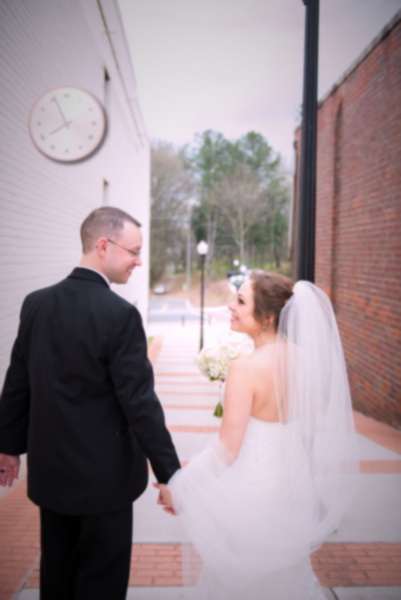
7:56
